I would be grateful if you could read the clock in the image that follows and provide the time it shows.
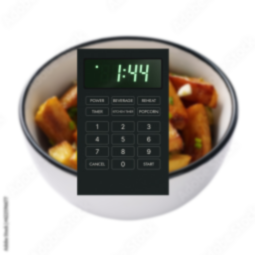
1:44
